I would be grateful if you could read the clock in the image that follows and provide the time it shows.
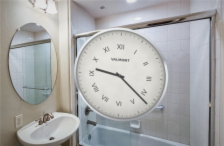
9:22
